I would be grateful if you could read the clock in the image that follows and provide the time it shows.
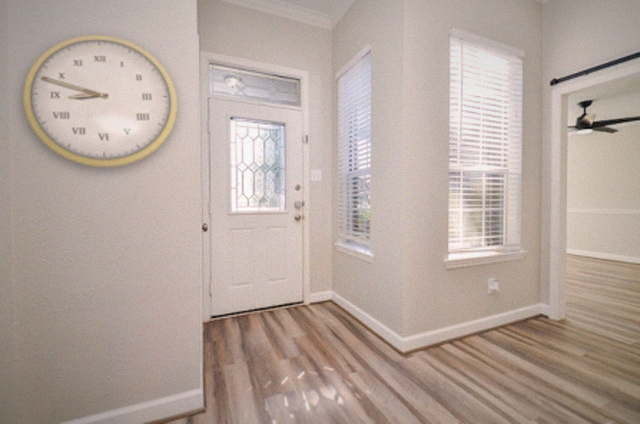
8:48
